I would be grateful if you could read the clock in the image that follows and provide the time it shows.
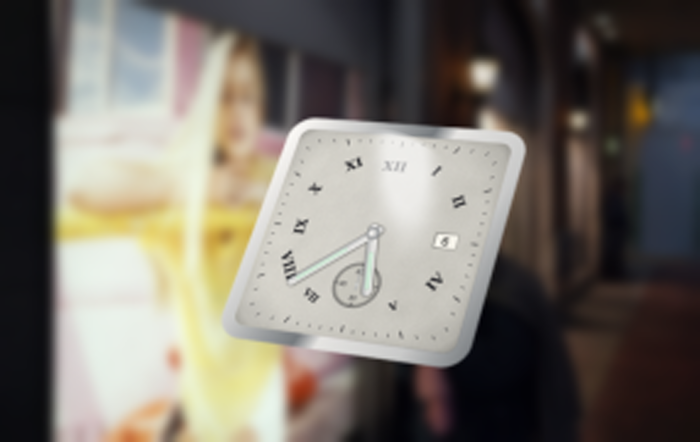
5:38
